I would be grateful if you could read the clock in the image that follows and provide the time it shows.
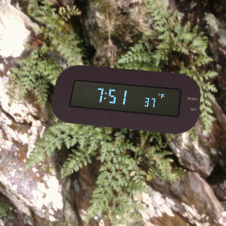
7:51
